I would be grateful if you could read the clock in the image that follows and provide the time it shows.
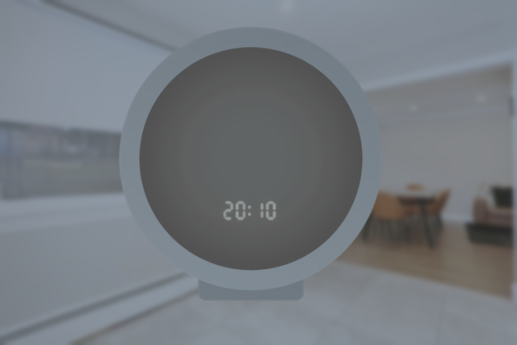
20:10
